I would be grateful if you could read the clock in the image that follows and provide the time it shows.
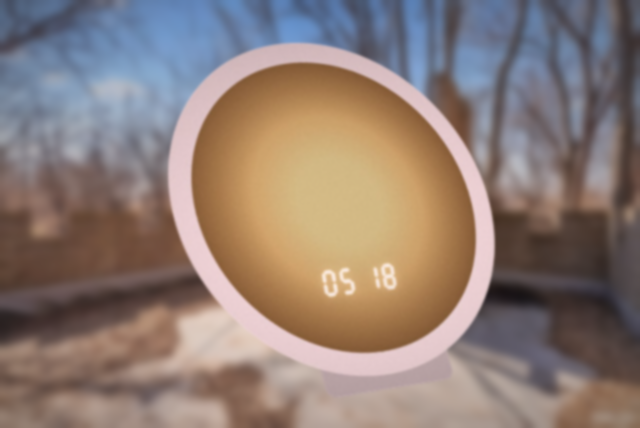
5:18
